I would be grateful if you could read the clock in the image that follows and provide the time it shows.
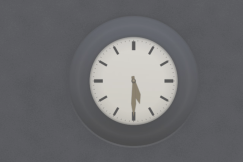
5:30
